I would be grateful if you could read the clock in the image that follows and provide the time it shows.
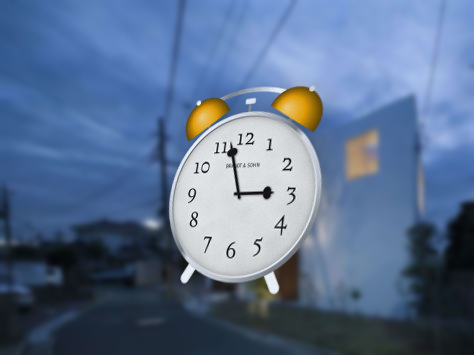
2:57
